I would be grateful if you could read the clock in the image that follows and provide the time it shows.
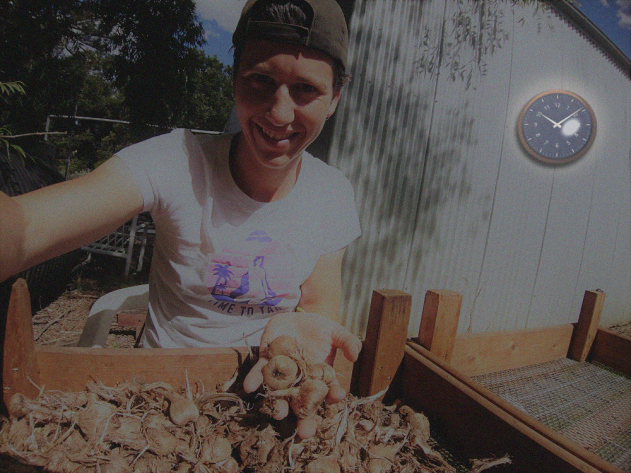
10:09
